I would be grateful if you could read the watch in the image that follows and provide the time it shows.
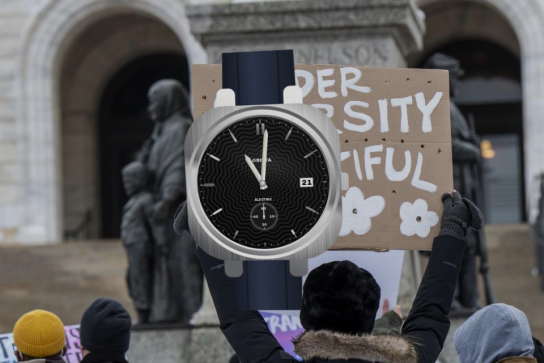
11:01
